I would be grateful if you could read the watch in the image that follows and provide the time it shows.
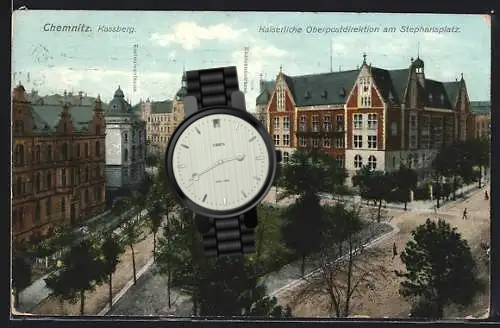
2:41
